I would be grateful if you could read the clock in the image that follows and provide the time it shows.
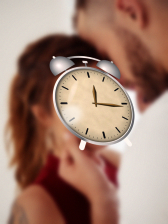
12:16
